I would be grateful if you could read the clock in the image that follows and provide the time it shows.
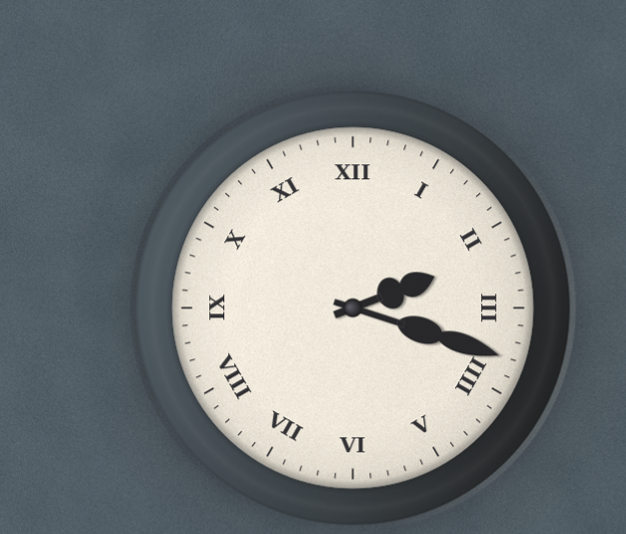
2:18
